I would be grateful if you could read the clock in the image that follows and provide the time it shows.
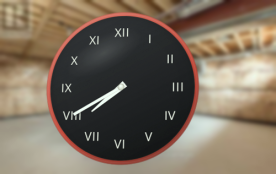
7:40
